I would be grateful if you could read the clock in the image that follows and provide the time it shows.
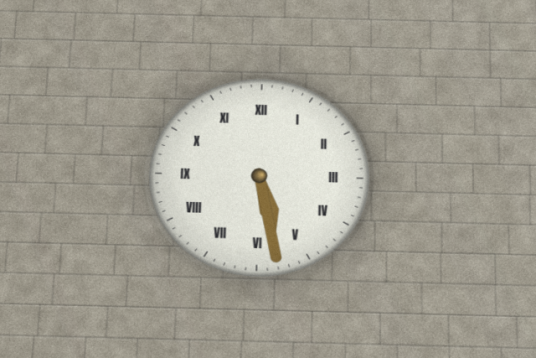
5:28
